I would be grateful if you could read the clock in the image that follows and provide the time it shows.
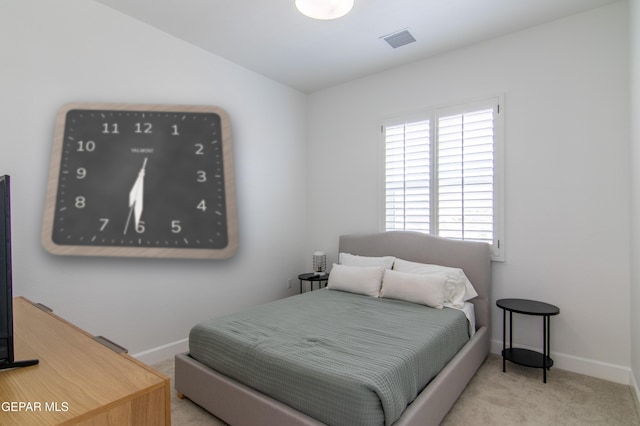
6:30:32
